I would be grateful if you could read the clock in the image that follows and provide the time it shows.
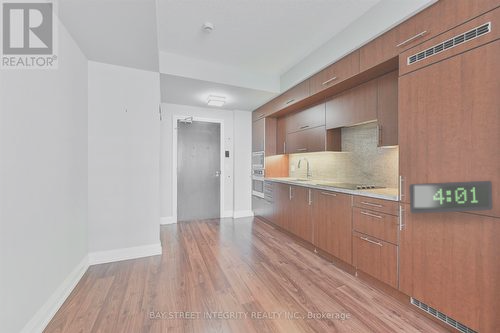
4:01
